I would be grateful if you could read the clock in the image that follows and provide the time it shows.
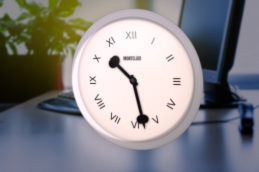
10:28
